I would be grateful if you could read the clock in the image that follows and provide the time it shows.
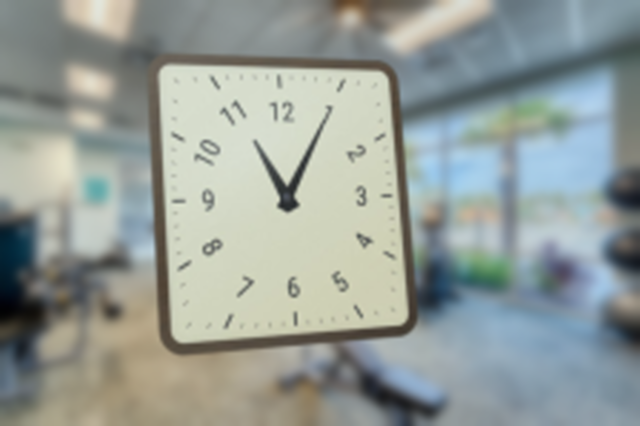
11:05
